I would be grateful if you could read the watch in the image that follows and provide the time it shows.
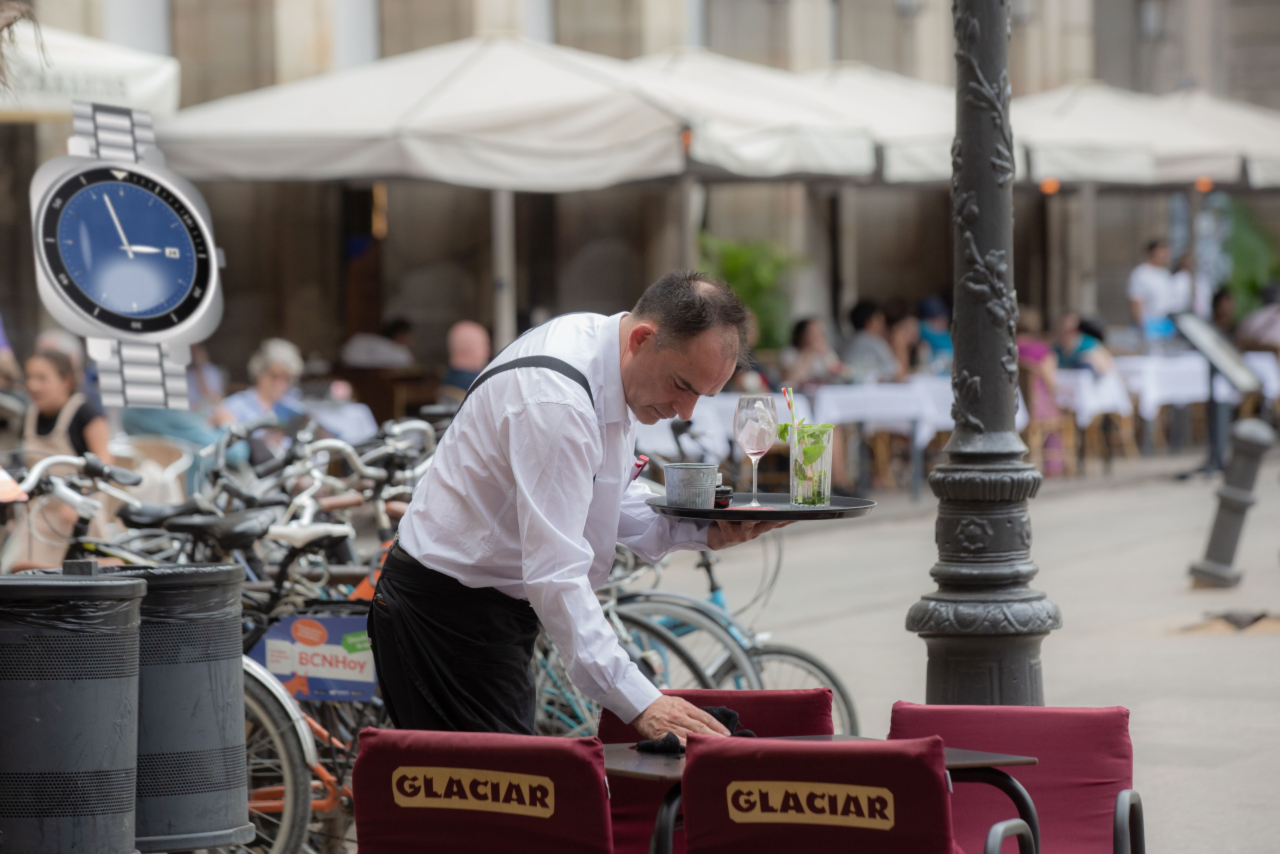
2:57
